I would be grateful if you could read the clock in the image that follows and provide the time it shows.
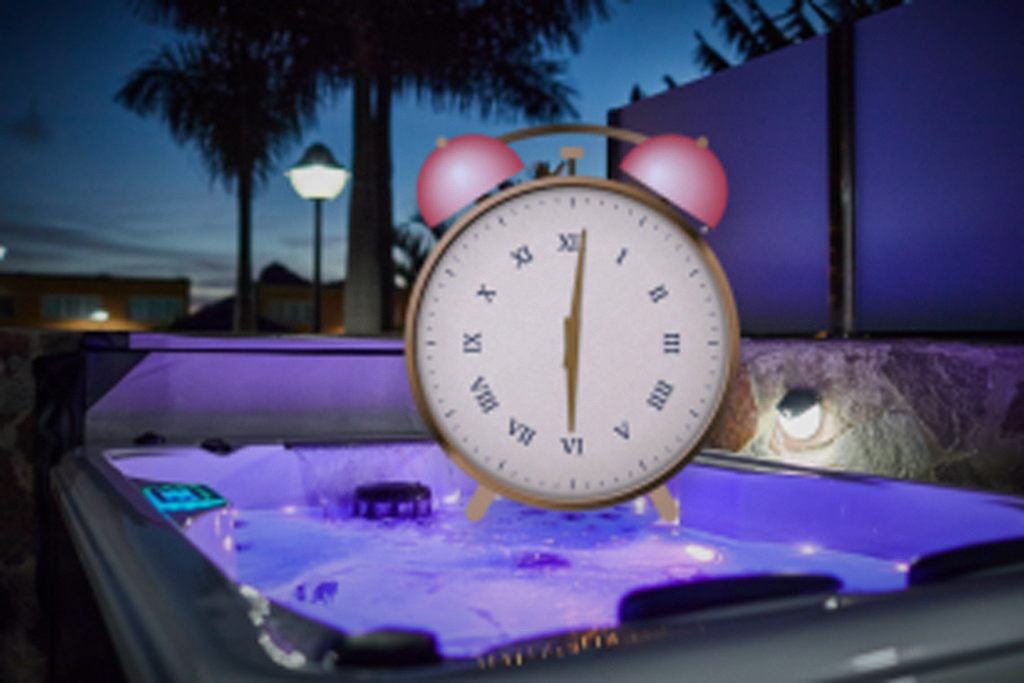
6:01
